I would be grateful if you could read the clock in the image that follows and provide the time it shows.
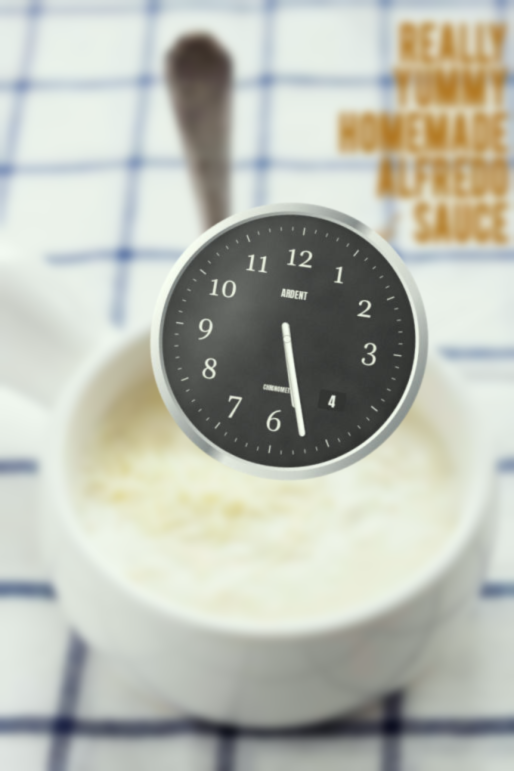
5:27
